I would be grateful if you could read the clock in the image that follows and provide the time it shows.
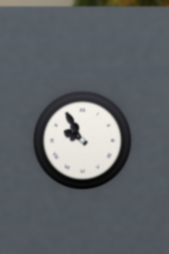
9:55
